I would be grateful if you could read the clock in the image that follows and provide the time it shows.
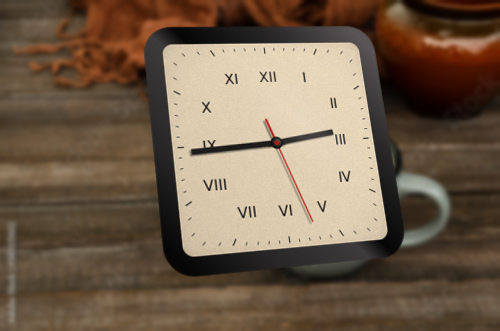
2:44:27
